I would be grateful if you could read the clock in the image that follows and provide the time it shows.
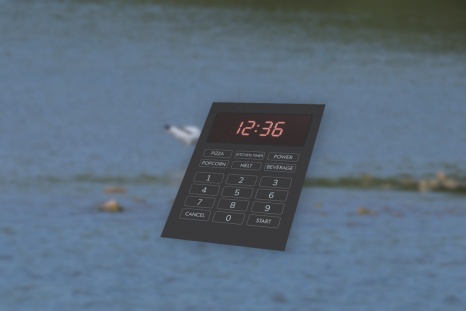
12:36
